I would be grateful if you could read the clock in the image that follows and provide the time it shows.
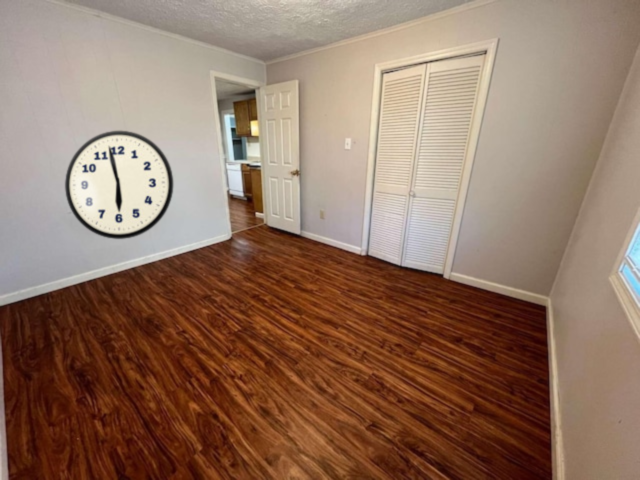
5:58
